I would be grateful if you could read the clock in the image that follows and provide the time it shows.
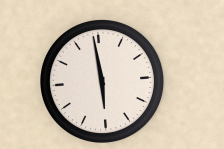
5:59
